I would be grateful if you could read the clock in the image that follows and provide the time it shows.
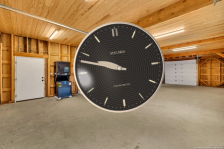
9:48
